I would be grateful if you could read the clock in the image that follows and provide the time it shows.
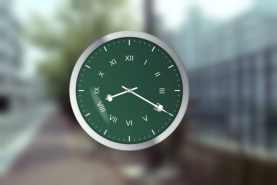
8:20
